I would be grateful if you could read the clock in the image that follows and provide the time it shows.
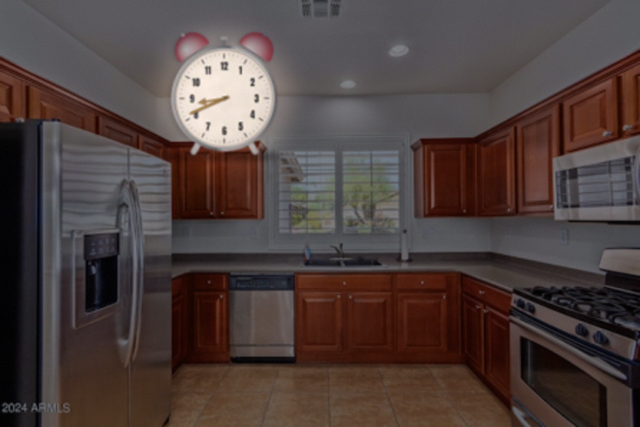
8:41
